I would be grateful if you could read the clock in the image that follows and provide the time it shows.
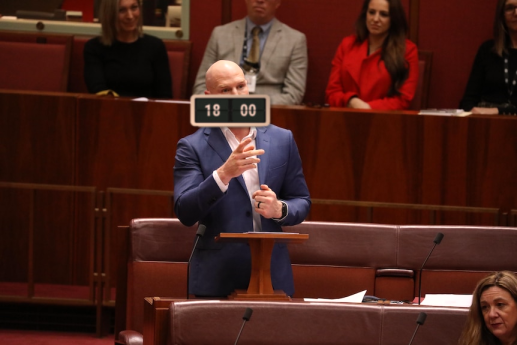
18:00
